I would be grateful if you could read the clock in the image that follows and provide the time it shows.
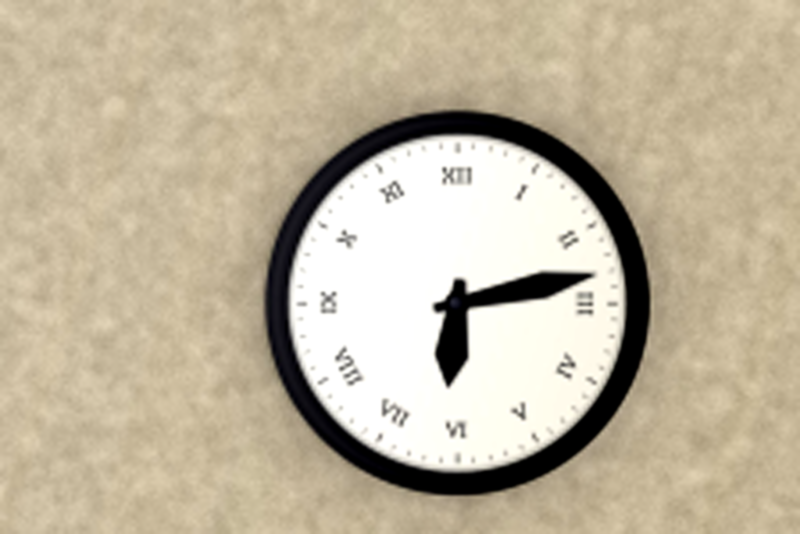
6:13
